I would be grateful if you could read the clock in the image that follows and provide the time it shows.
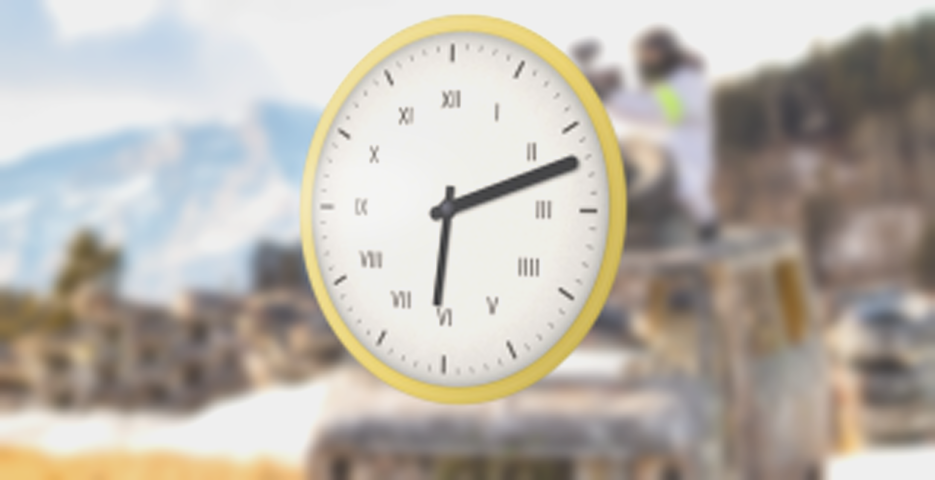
6:12
